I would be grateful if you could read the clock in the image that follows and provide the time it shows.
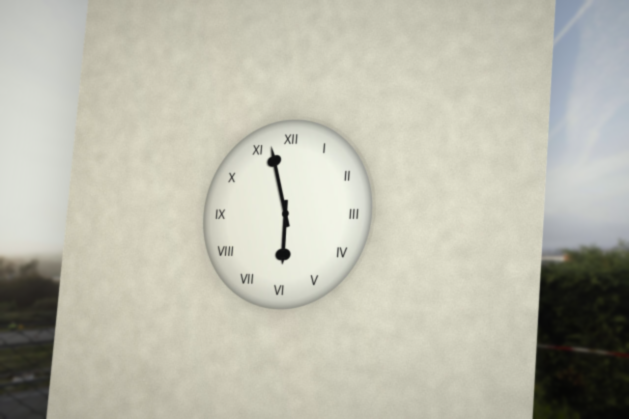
5:57
